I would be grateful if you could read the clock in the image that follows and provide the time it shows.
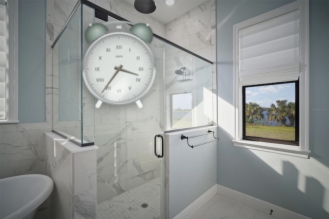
3:36
